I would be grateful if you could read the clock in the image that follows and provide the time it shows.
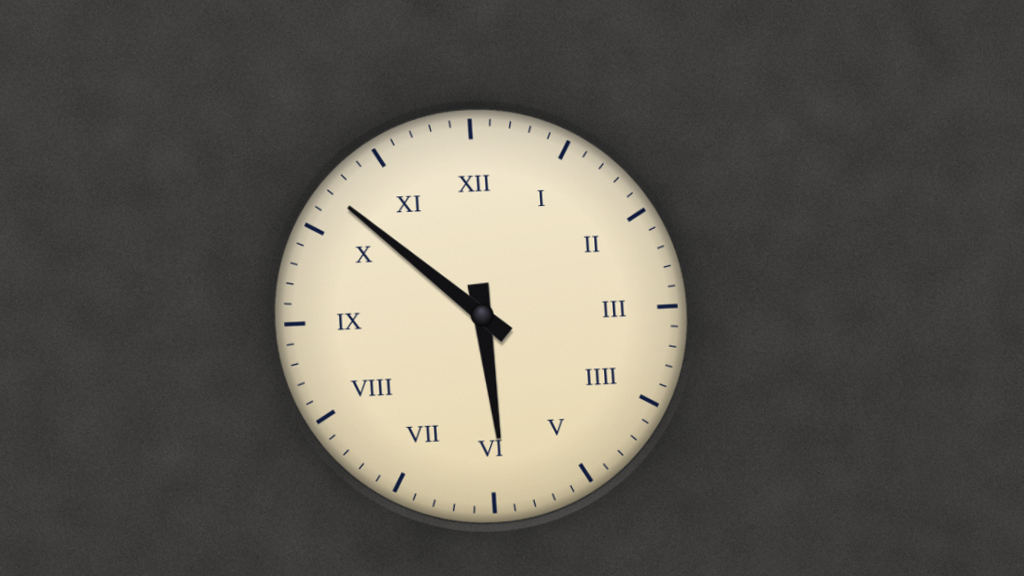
5:52
